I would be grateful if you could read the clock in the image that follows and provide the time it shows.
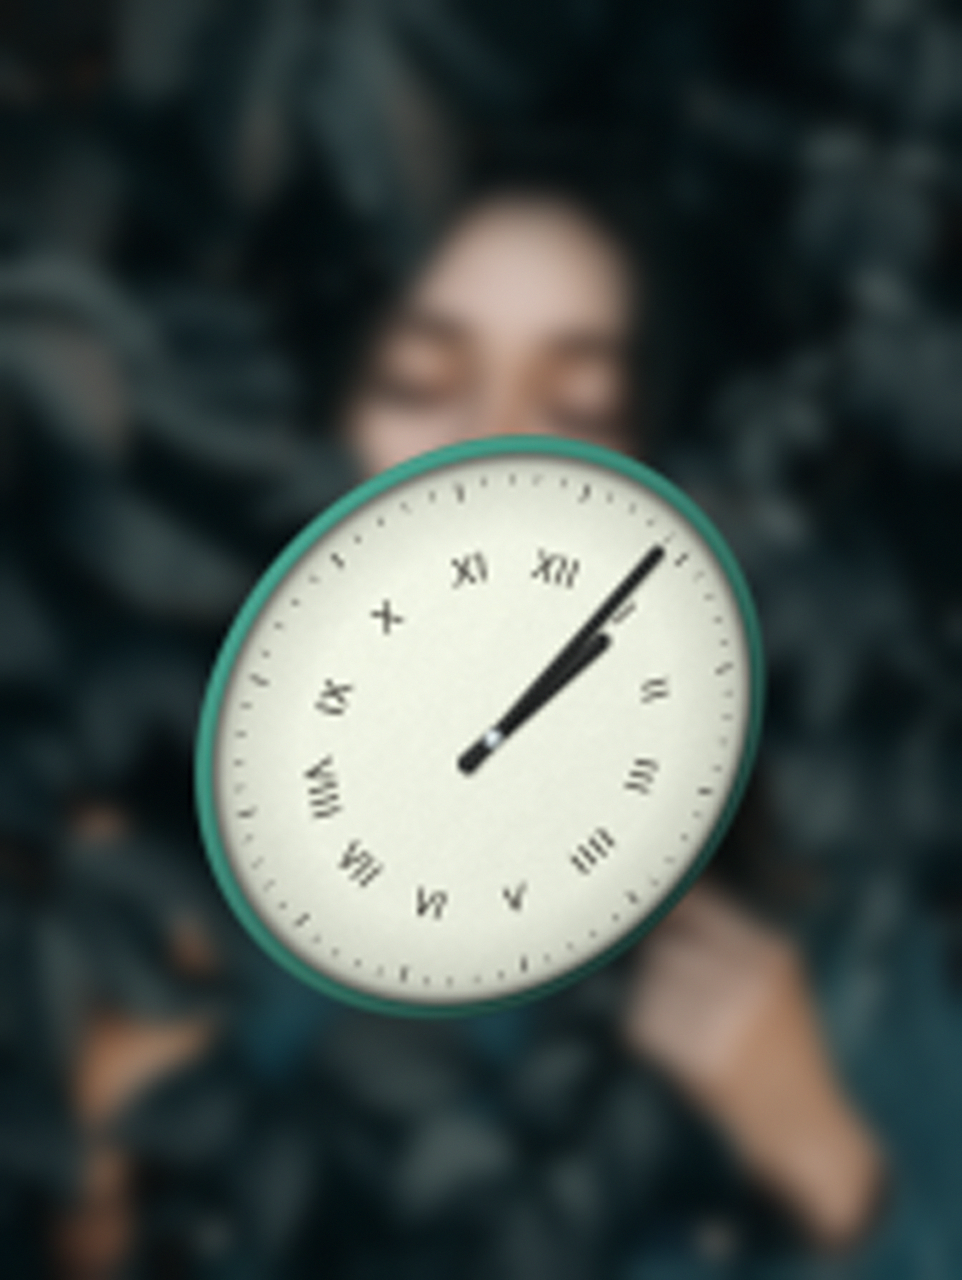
1:04
